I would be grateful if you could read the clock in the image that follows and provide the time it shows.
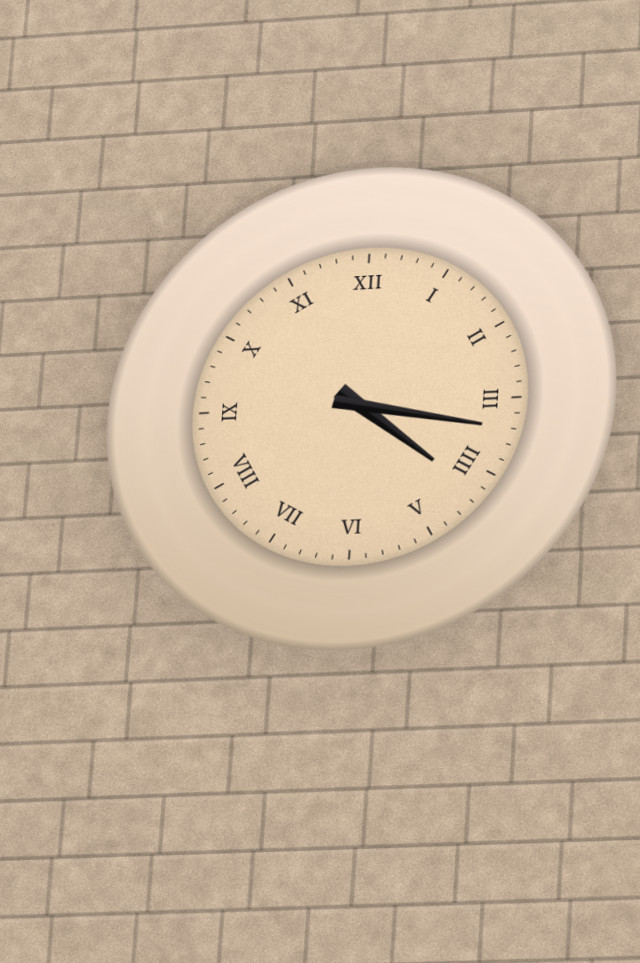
4:17
